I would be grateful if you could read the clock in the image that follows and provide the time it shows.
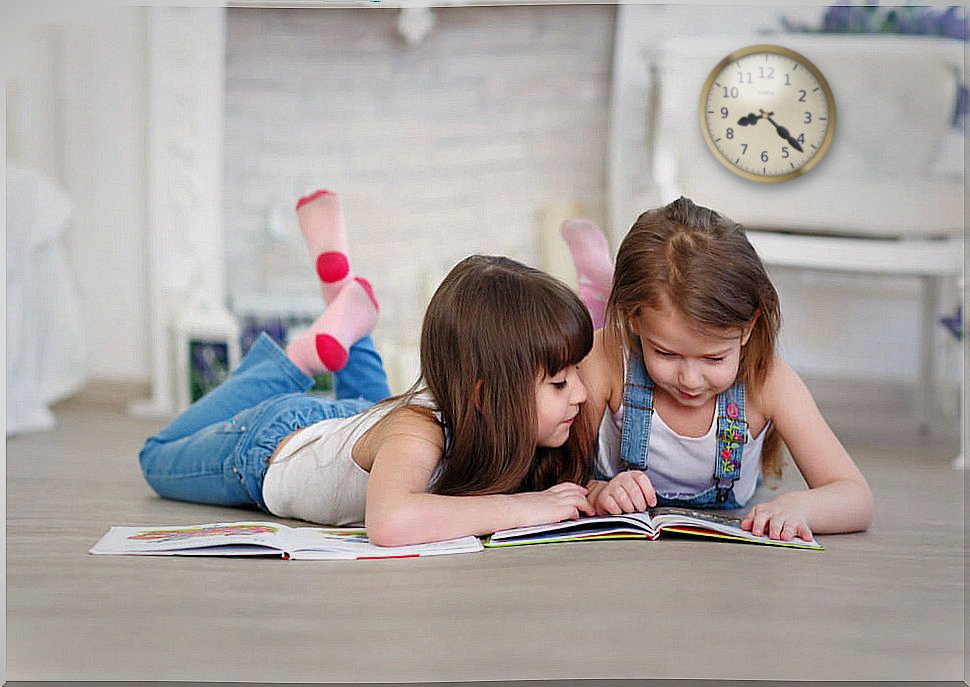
8:22
